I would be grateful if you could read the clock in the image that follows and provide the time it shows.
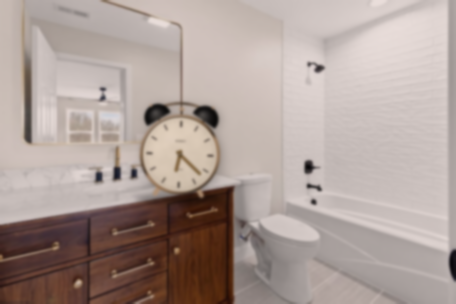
6:22
